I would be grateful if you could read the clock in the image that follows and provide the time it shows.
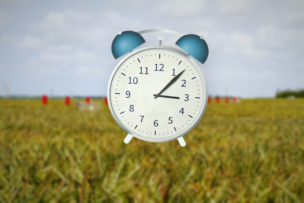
3:07
